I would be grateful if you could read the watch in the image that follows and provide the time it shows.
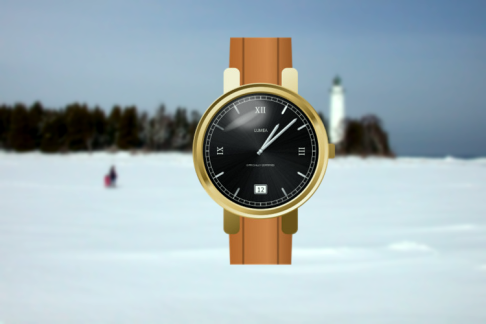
1:08
